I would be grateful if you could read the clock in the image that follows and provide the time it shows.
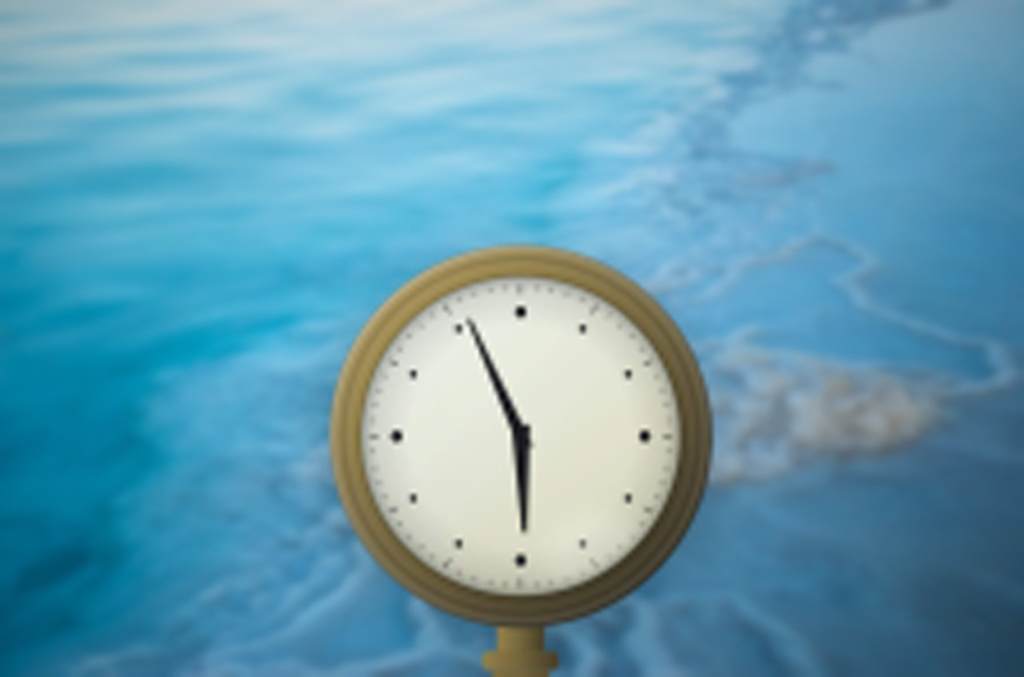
5:56
